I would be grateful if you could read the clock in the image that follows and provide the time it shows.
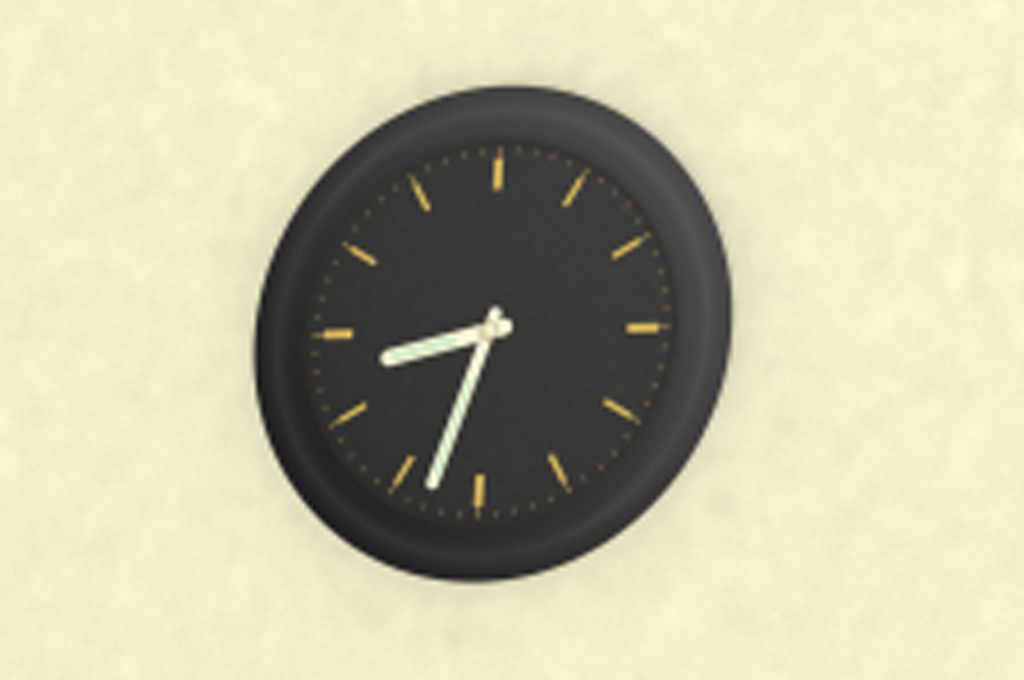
8:33
